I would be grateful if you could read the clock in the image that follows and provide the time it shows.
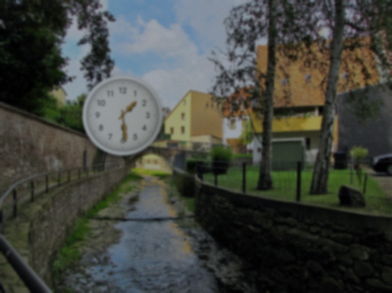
1:29
